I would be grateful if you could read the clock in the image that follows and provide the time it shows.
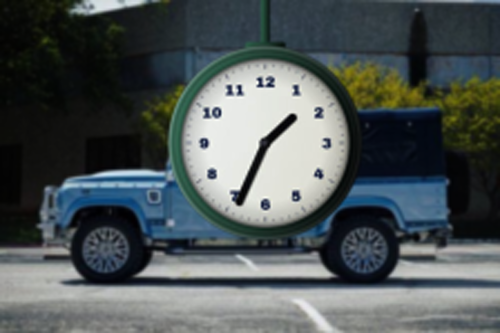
1:34
